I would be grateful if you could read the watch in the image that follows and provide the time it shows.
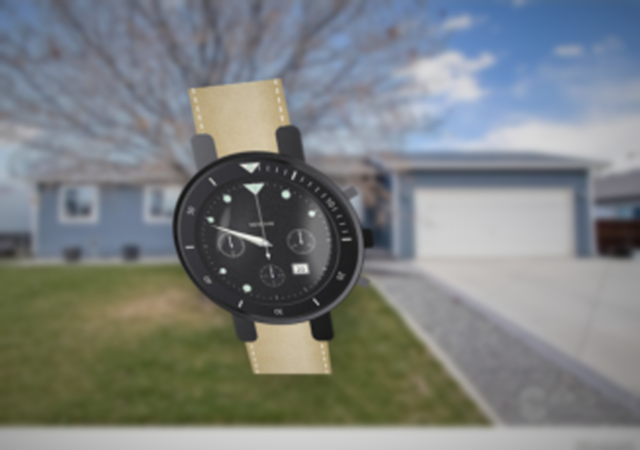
9:49
